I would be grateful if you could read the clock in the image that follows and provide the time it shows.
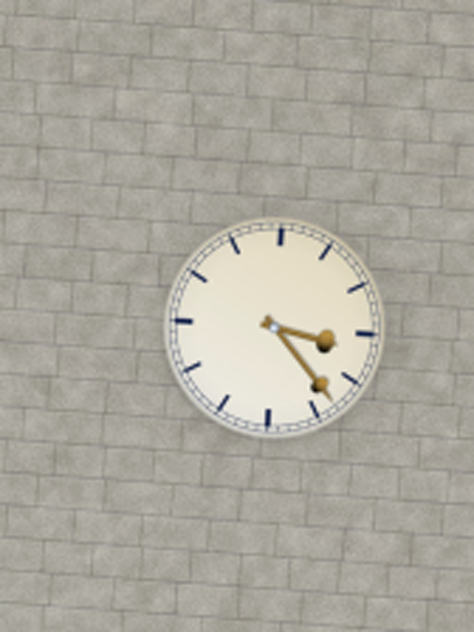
3:23
